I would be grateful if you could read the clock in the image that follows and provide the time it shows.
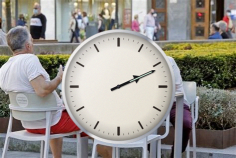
2:11
